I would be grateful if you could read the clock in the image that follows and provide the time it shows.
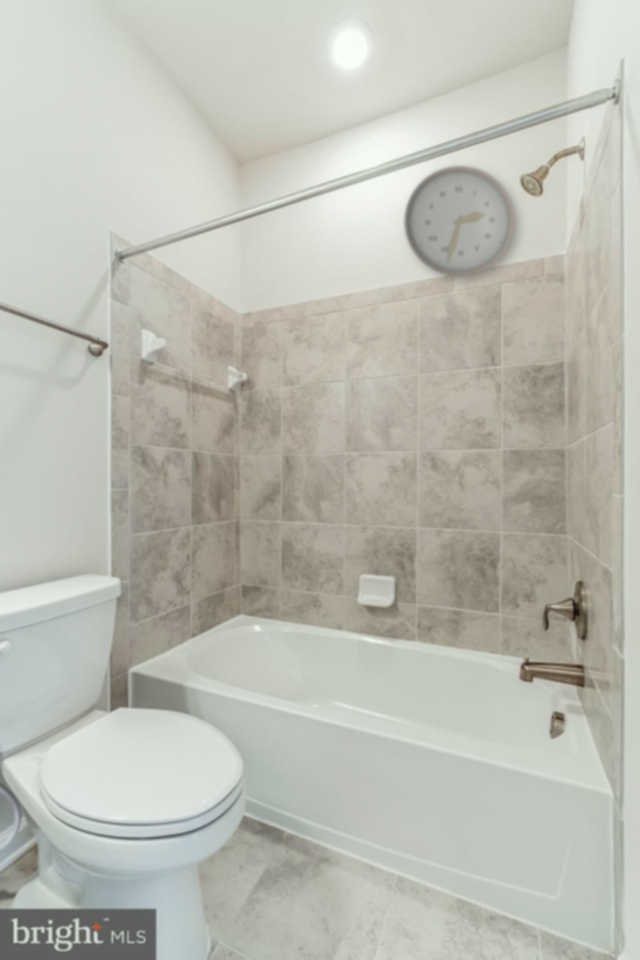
2:33
